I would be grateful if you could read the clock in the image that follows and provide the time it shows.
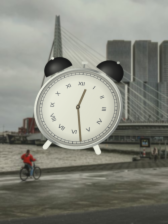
12:28
